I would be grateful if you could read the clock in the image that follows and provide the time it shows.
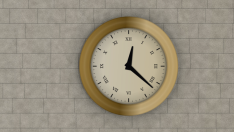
12:22
